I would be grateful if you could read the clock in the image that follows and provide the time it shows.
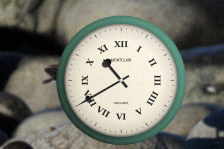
10:40
